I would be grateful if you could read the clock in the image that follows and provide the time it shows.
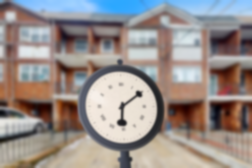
6:09
